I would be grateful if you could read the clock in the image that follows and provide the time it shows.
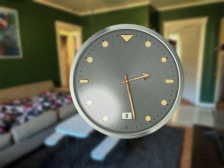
2:28
